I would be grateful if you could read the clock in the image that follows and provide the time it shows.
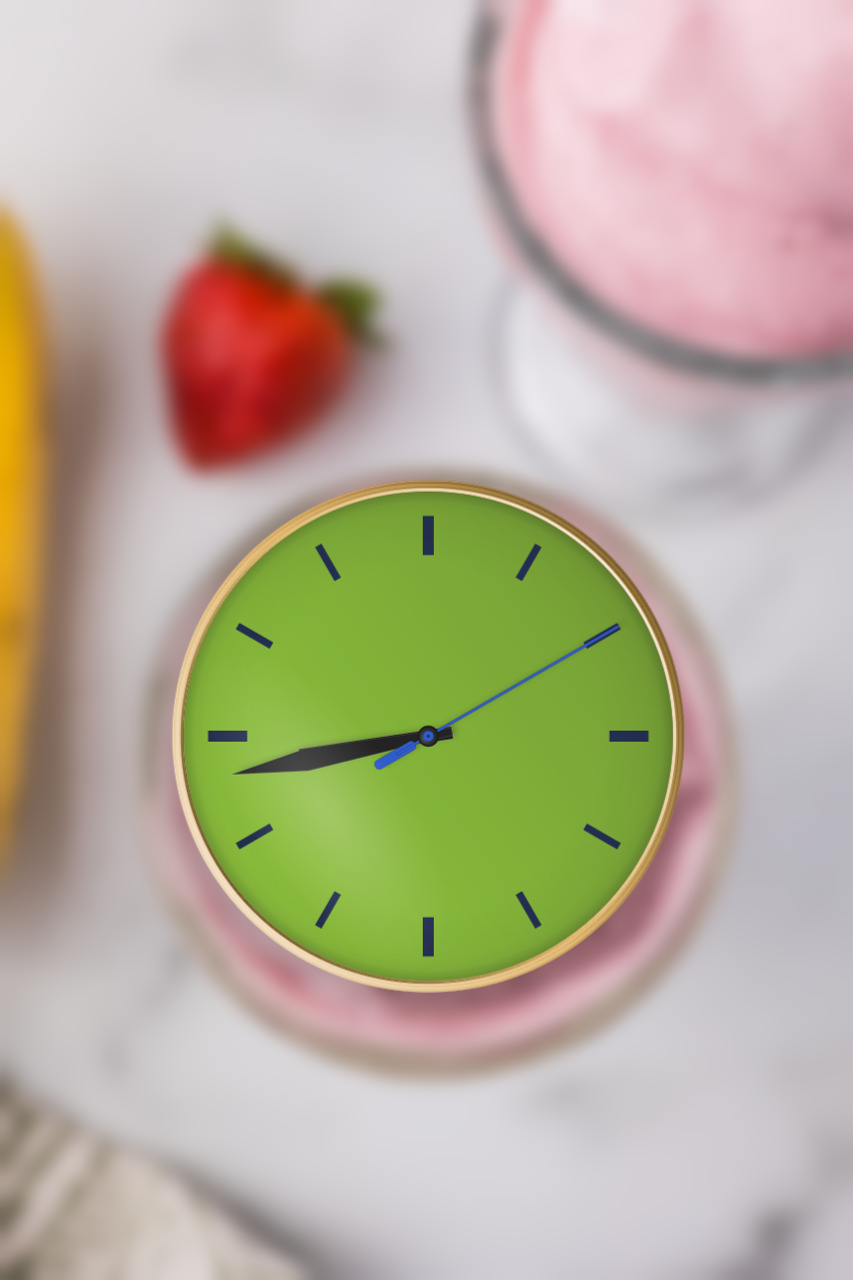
8:43:10
